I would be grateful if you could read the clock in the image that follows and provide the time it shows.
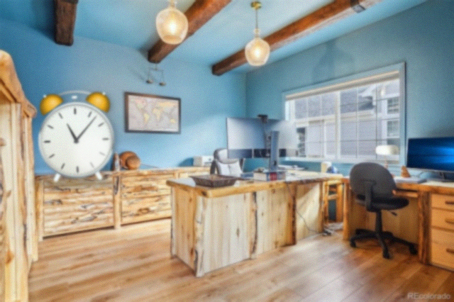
11:07
